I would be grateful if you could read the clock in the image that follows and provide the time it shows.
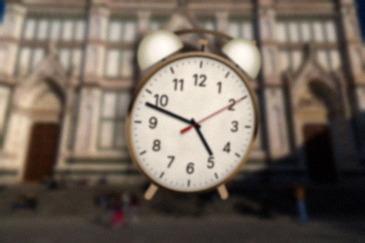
4:48:10
